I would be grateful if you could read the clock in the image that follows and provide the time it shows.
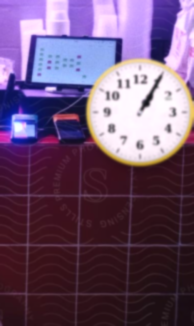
1:05
